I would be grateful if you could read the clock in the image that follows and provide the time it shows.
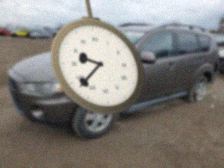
9:38
